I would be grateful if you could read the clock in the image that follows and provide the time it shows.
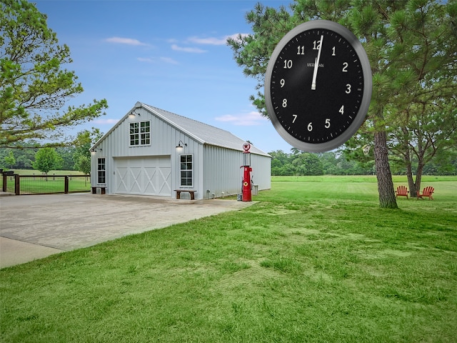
12:01
